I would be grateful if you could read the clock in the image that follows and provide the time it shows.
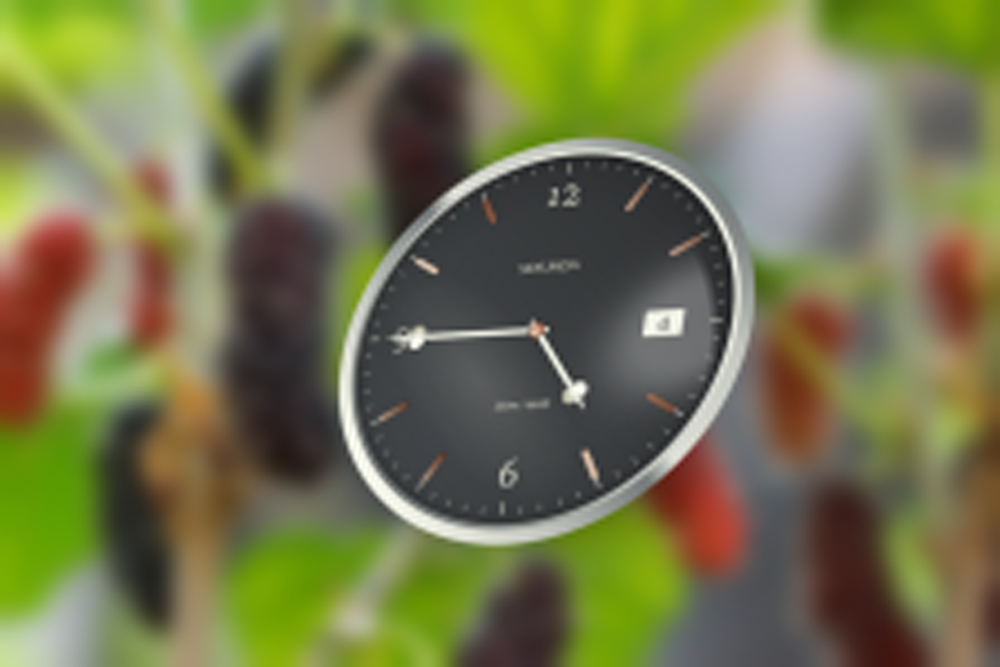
4:45
